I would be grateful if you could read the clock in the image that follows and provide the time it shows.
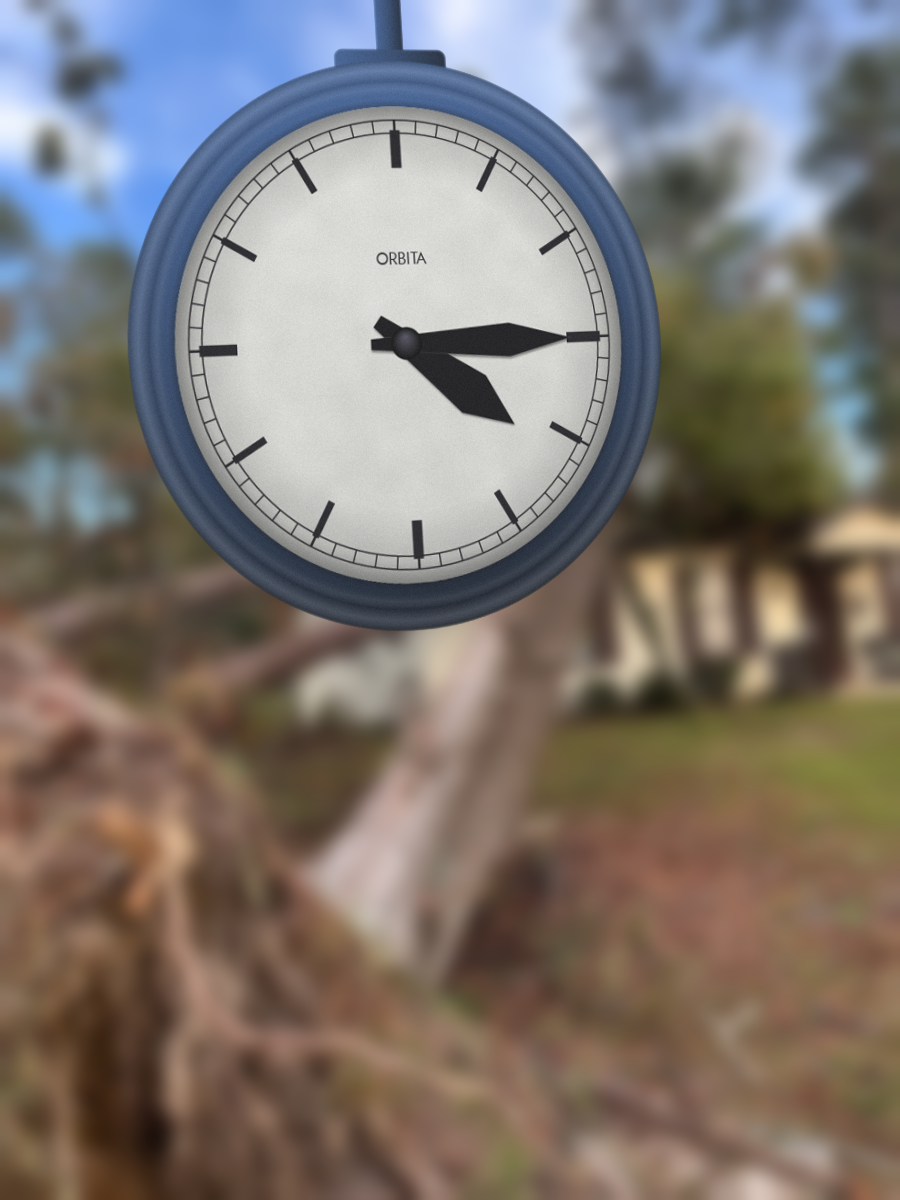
4:15
